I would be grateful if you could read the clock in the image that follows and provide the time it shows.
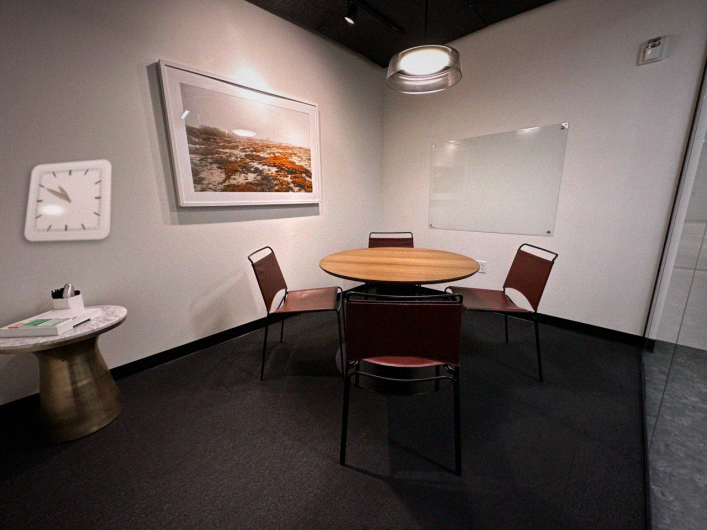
10:50
